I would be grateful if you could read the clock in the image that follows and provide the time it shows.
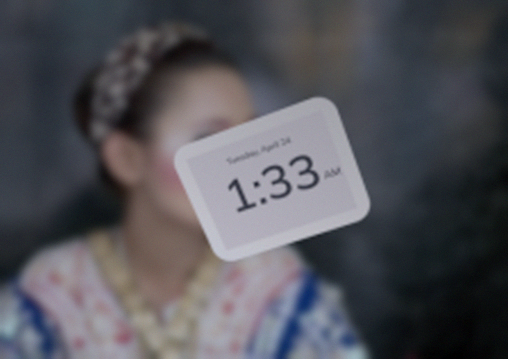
1:33
